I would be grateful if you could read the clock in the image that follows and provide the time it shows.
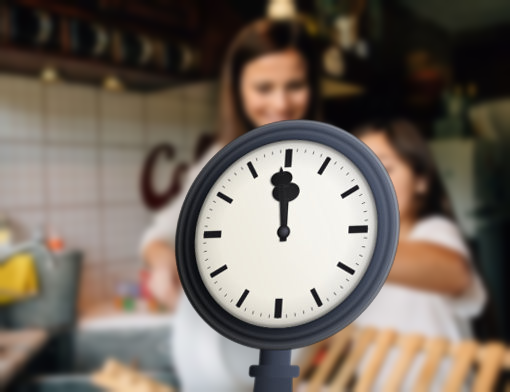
11:59
